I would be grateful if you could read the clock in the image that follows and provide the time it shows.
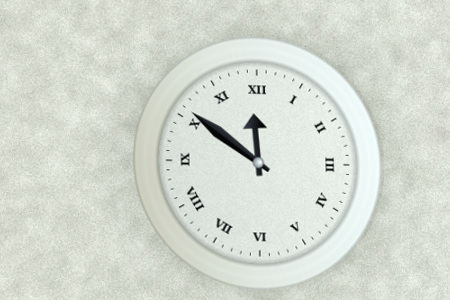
11:51
